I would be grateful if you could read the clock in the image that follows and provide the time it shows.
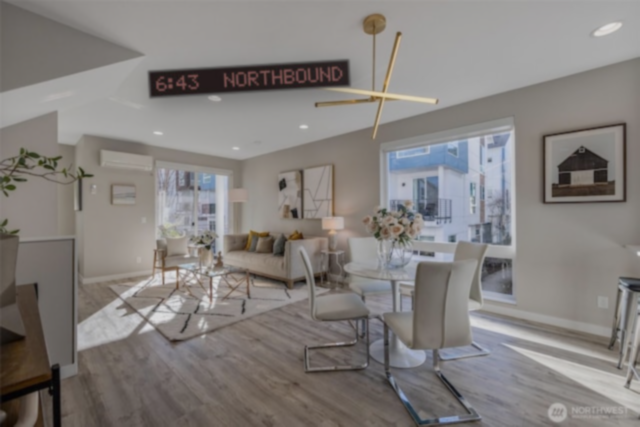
6:43
